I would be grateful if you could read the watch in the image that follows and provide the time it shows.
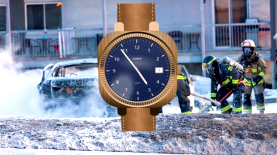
4:54
